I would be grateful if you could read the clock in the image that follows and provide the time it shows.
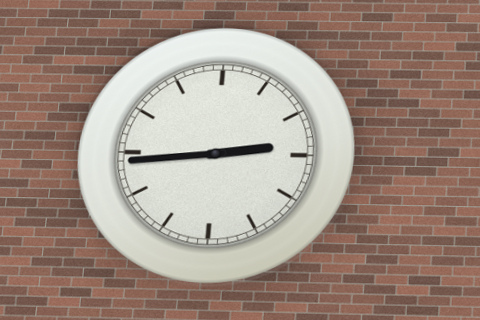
2:44
